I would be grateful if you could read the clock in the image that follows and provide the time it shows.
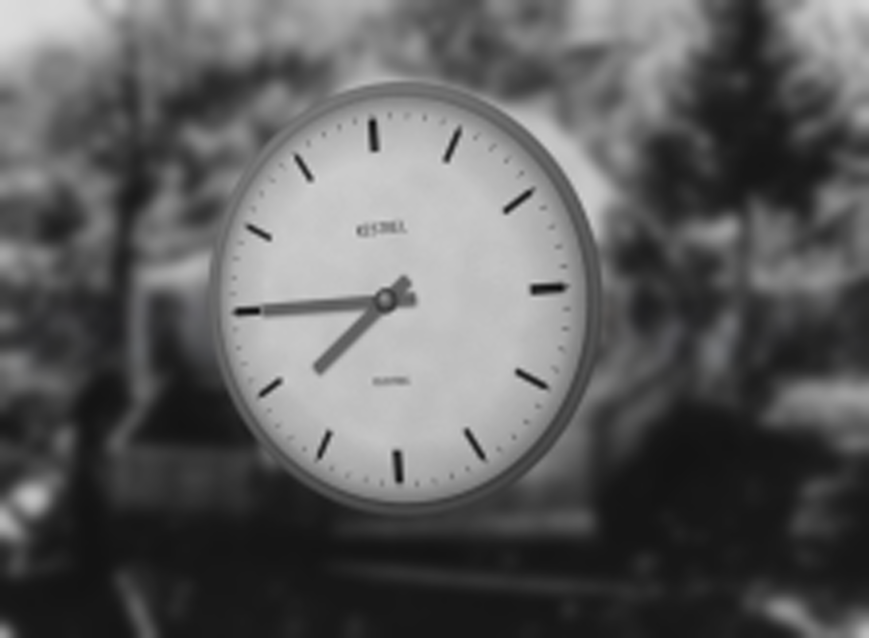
7:45
